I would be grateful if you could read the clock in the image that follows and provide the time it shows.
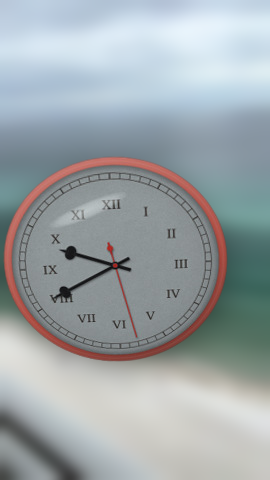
9:40:28
